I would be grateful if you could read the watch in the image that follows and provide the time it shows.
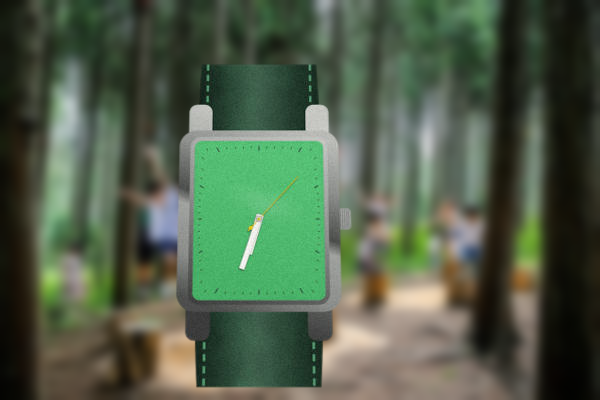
6:33:07
